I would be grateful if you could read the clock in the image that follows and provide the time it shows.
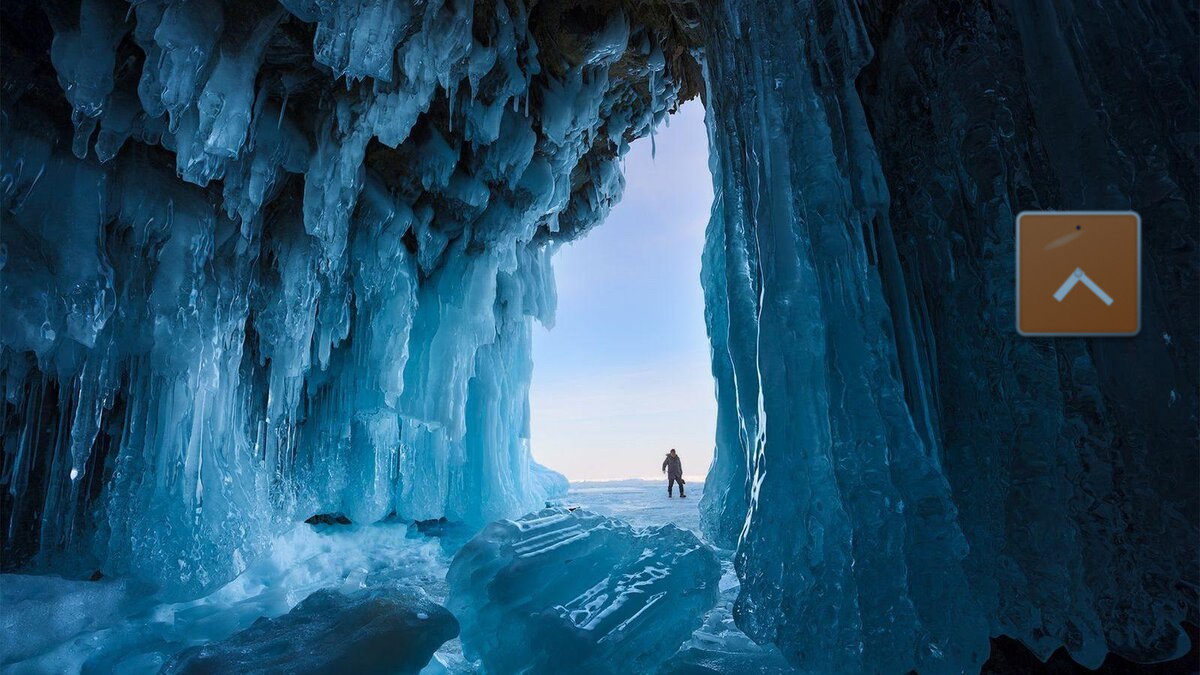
7:22
